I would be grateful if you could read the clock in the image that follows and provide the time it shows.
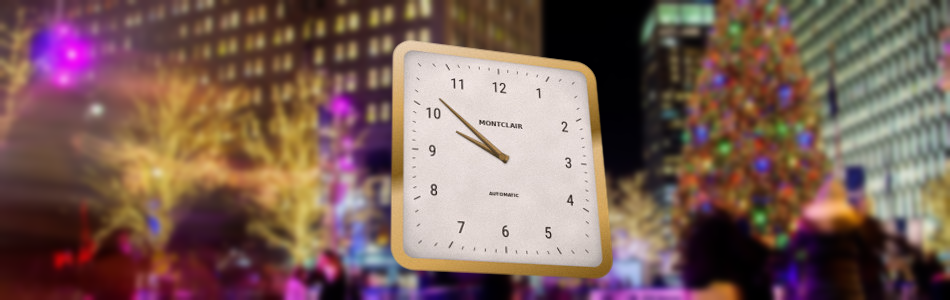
9:52
